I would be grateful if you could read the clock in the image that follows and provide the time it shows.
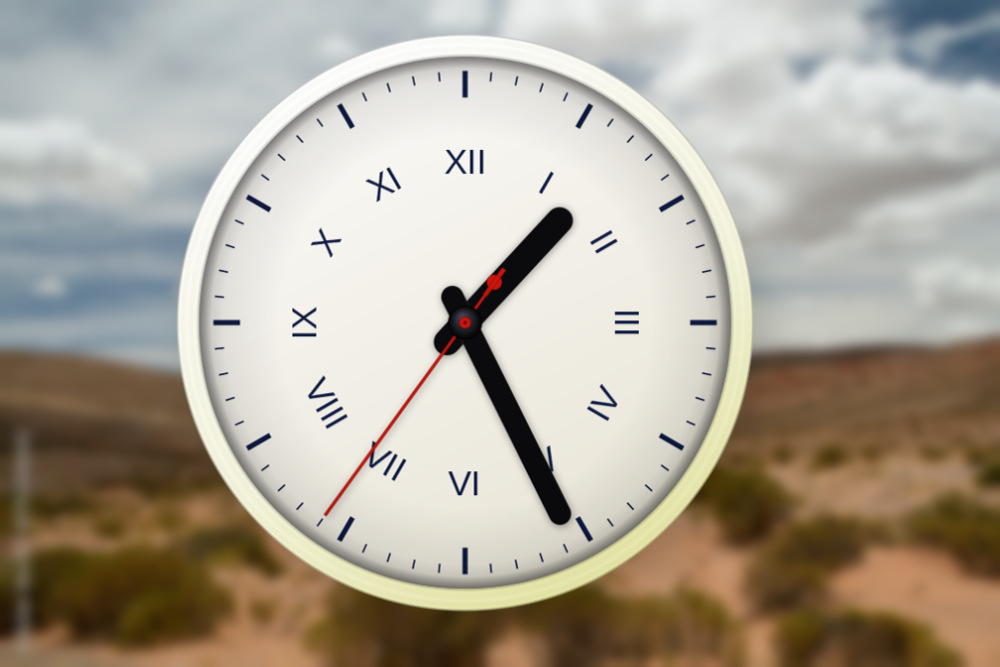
1:25:36
